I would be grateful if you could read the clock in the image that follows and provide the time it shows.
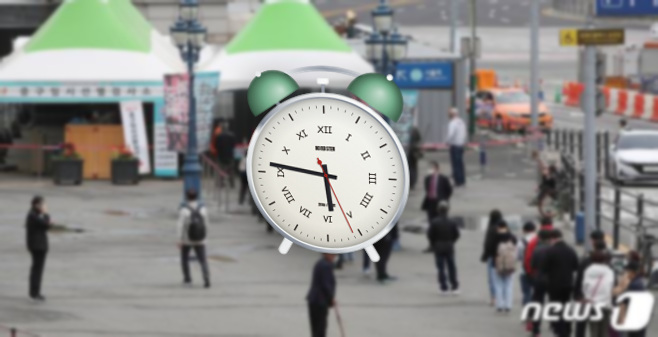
5:46:26
